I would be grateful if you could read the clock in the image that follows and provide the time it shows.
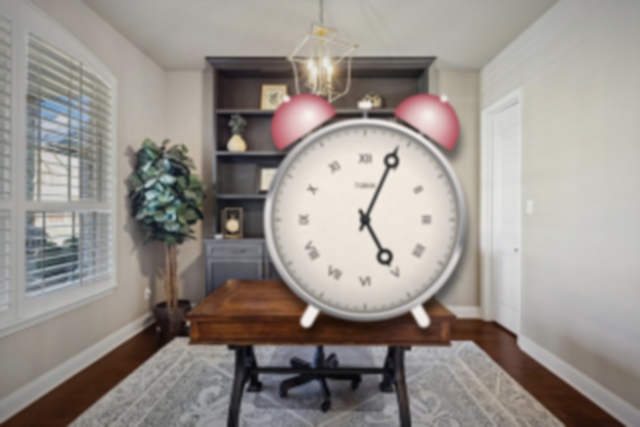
5:04
